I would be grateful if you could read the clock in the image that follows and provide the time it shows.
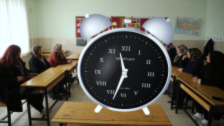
11:33
